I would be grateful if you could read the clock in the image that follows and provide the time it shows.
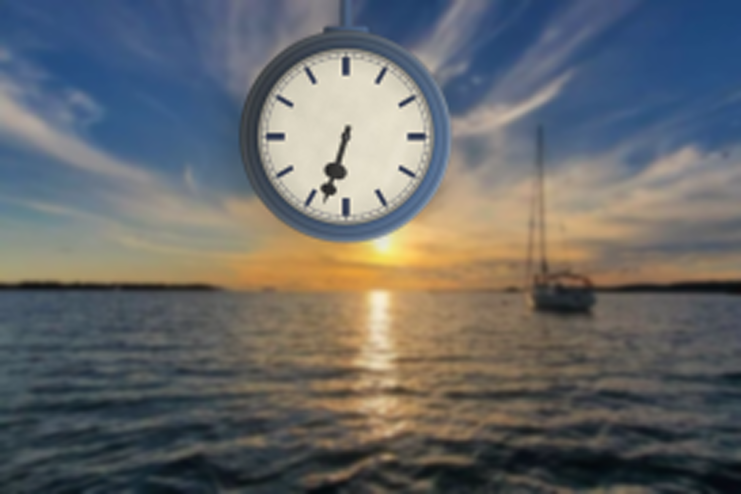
6:33
